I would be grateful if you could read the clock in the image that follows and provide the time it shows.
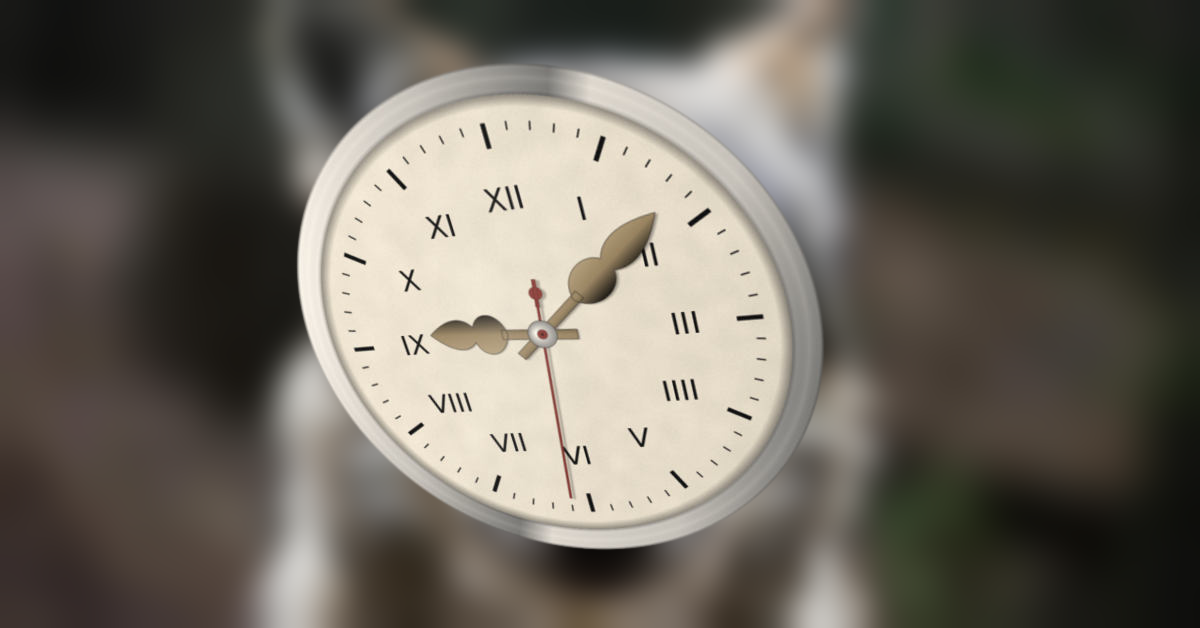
9:08:31
